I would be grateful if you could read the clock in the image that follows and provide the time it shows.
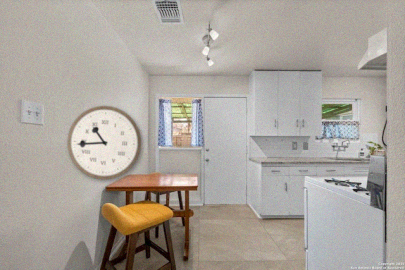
10:44
